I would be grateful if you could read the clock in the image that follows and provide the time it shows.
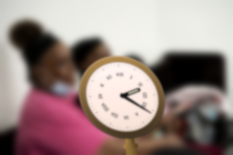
2:21
